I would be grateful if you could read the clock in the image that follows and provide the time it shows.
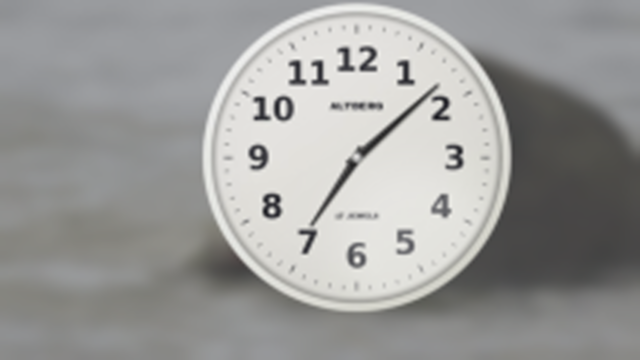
7:08
